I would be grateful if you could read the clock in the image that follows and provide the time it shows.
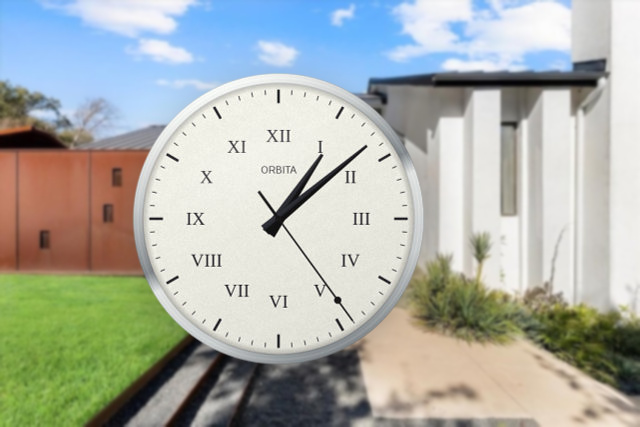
1:08:24
